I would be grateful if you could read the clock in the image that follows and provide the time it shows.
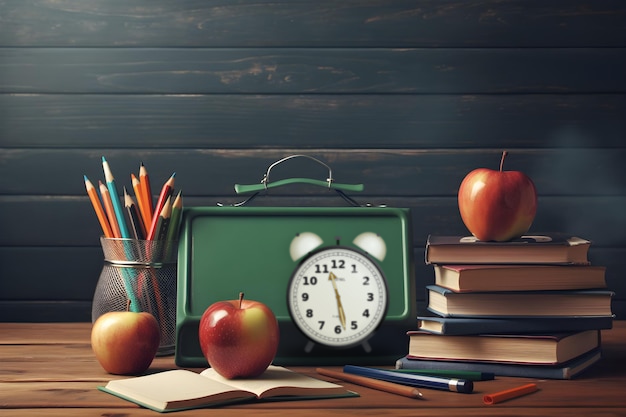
11:28
